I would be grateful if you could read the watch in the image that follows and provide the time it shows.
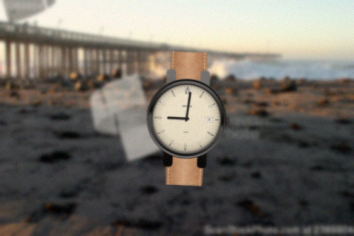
9:01
